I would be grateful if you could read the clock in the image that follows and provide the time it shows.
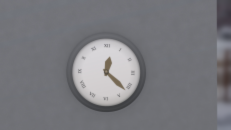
12:22
